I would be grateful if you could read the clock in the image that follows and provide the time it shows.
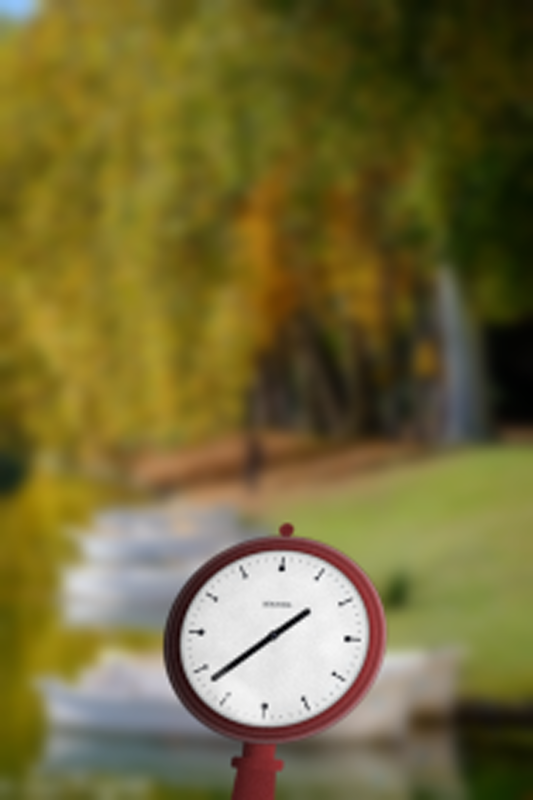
1:38
